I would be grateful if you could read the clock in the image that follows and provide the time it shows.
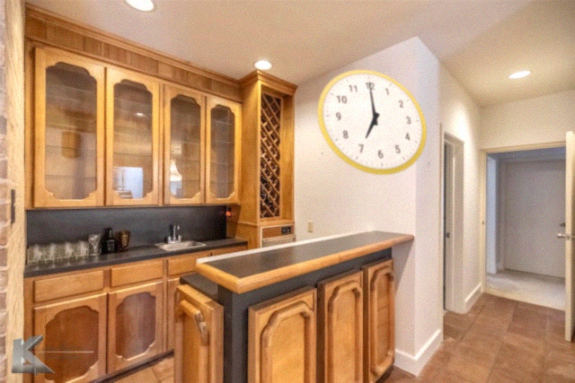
7:00
